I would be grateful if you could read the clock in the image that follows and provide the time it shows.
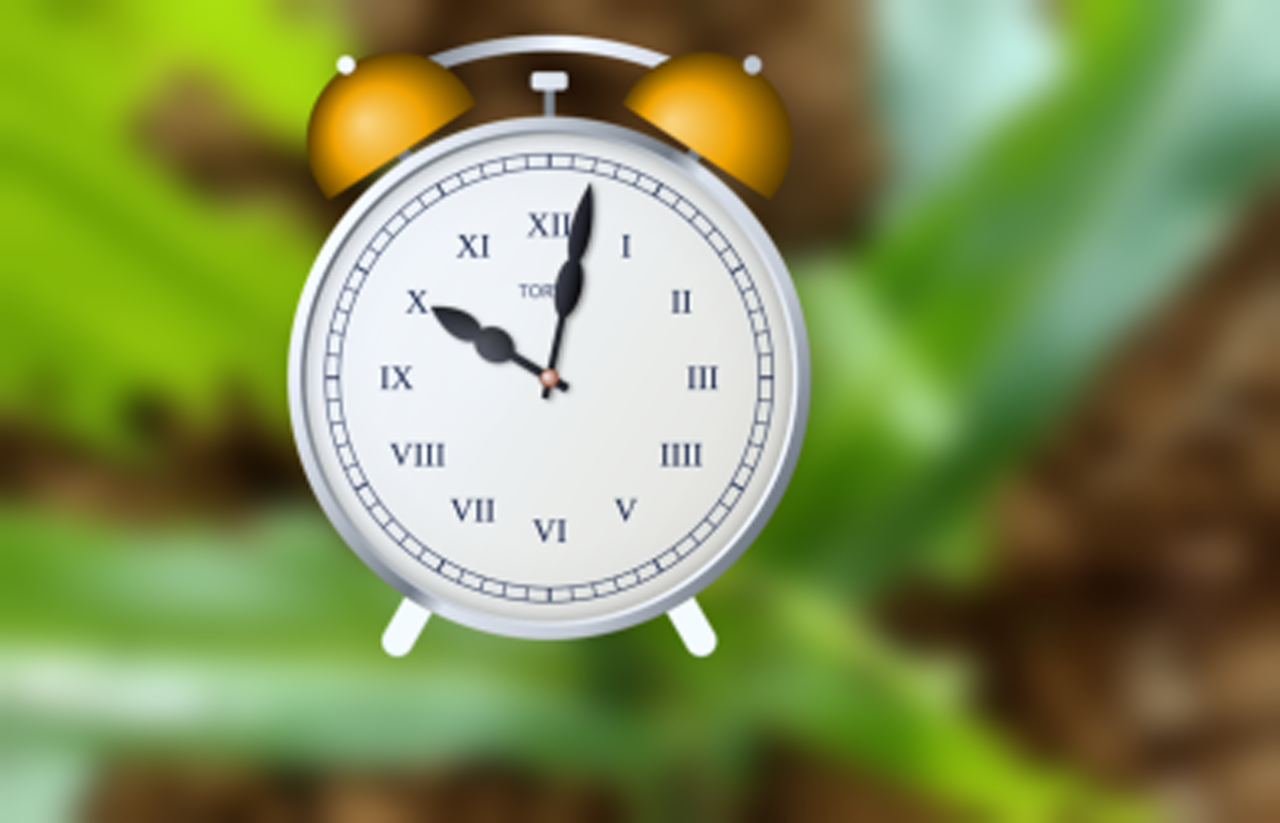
10:02
